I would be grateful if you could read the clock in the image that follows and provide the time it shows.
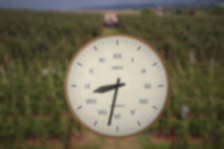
8:32
